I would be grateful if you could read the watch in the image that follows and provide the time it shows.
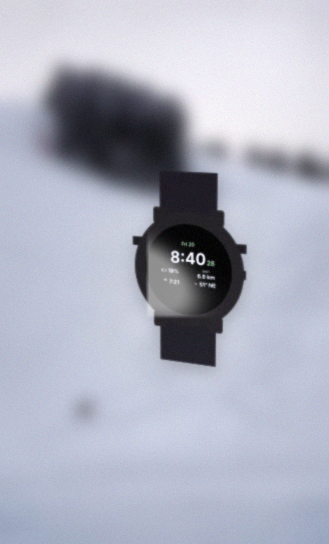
8:40
